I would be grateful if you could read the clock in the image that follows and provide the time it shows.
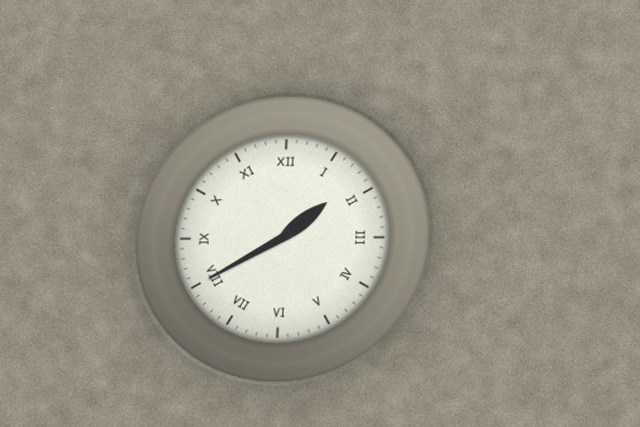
1:40
